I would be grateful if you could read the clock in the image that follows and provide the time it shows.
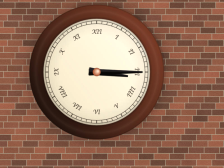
3:15
